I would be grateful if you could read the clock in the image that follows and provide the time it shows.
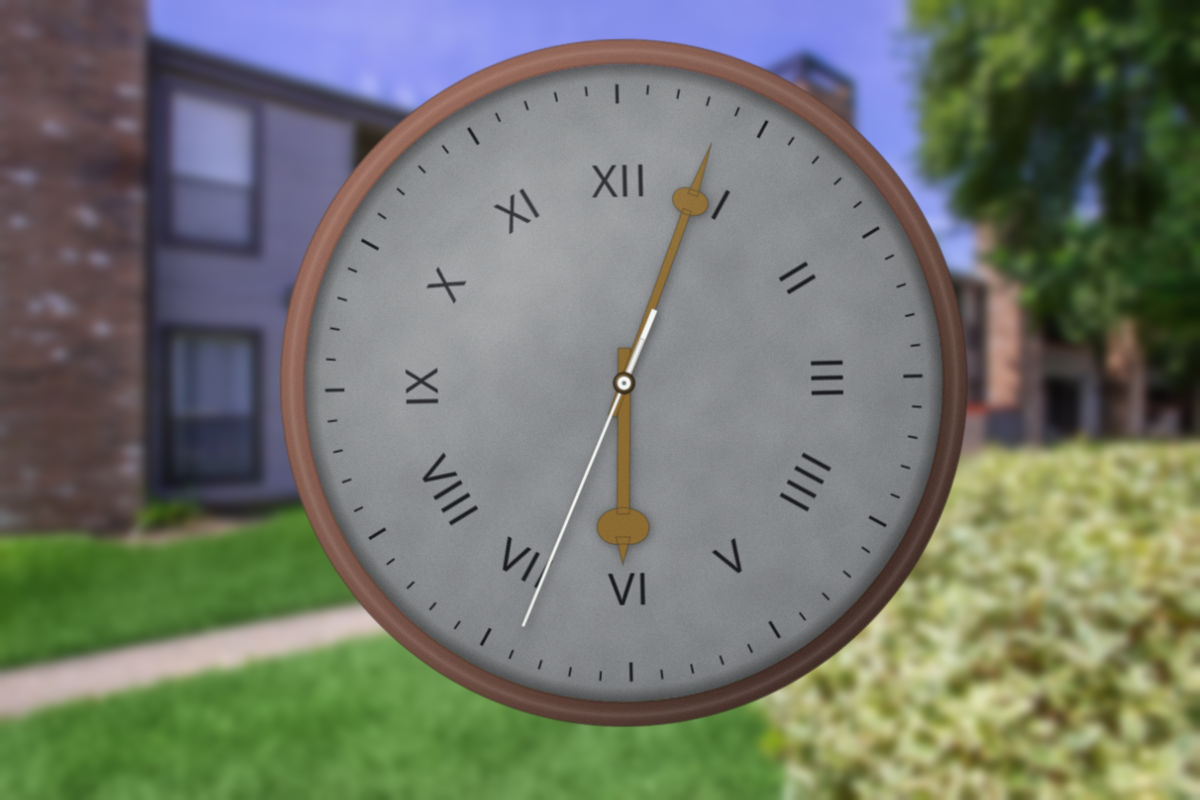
6:03:34
